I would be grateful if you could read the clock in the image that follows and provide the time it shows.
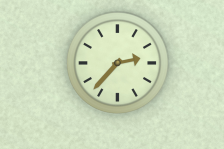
2:37
